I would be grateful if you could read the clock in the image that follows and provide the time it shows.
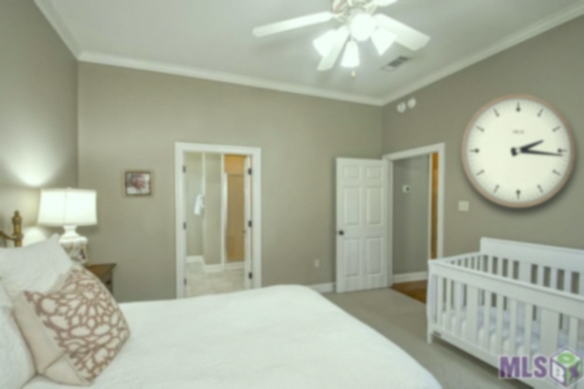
2:16
